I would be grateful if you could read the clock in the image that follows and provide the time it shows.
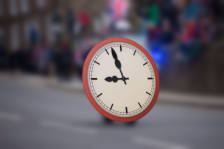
8:57
